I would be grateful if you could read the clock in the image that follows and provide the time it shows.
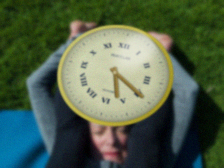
5:20
